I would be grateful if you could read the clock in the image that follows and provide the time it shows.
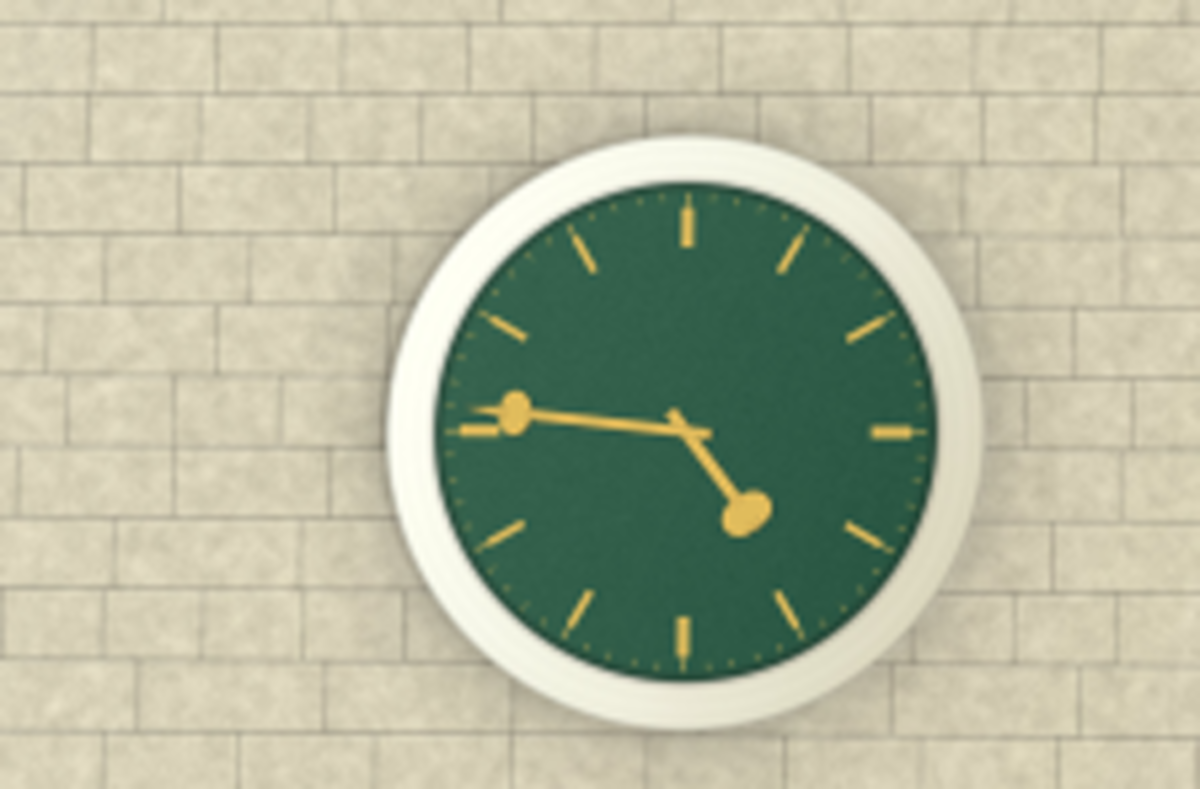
4:46
